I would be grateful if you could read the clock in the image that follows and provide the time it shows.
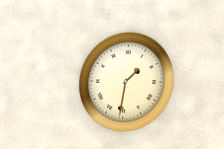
1:31
